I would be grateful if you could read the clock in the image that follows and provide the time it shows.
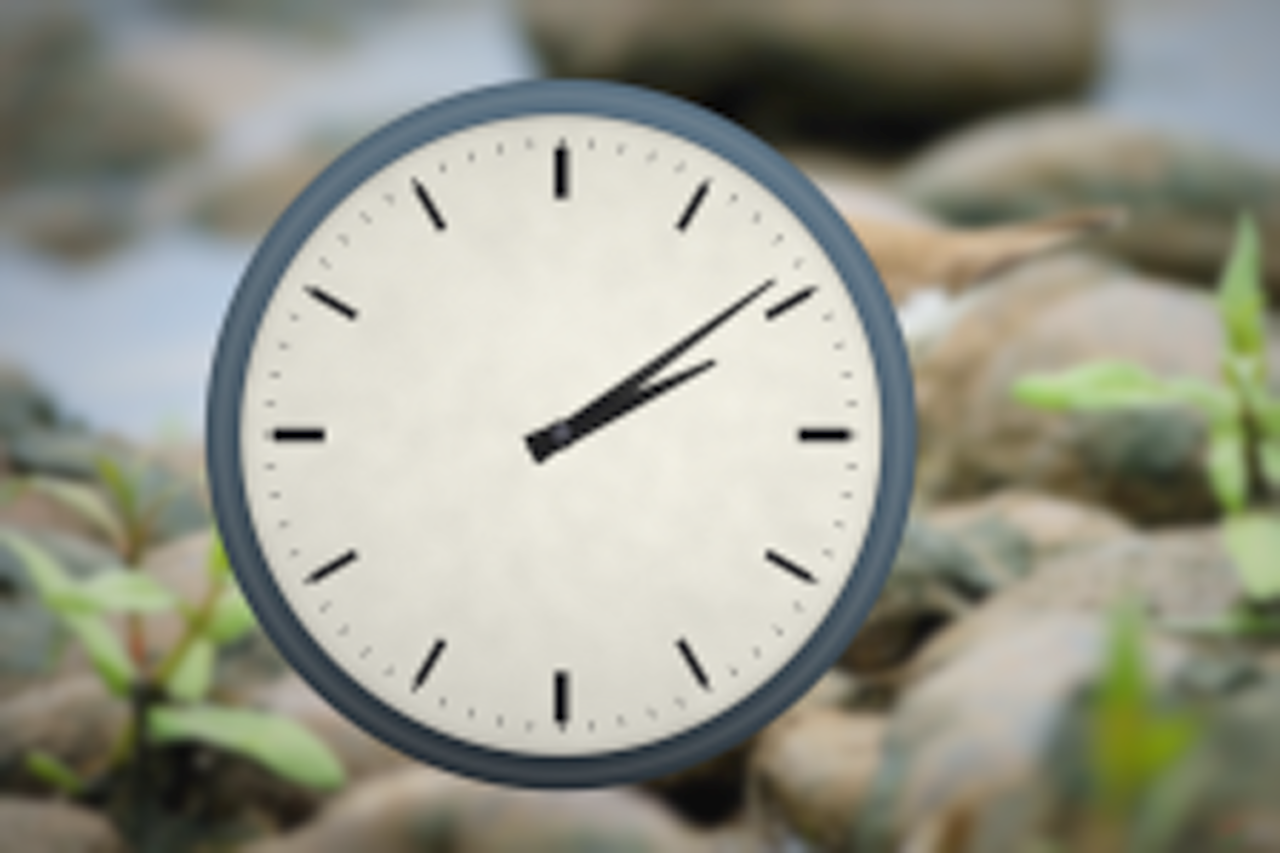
2:09
